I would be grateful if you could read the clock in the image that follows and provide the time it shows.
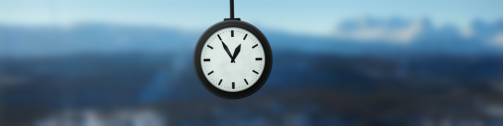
12:55
